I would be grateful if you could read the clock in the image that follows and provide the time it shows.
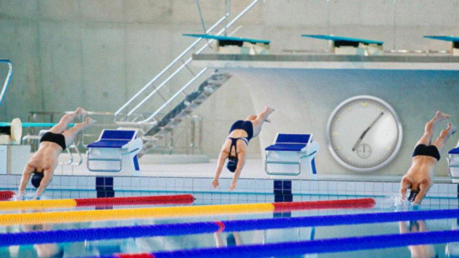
7:07
